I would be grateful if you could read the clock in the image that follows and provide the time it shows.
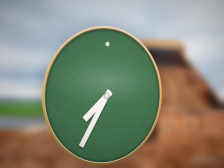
7:35
